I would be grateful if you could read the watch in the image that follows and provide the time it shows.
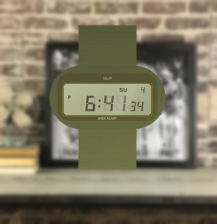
6:41:34
